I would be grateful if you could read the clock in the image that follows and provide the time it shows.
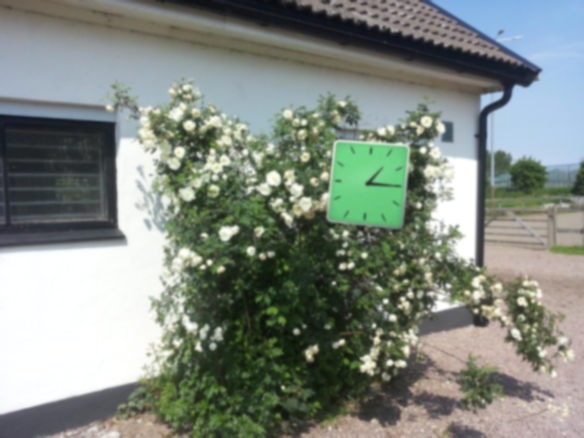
1:15
